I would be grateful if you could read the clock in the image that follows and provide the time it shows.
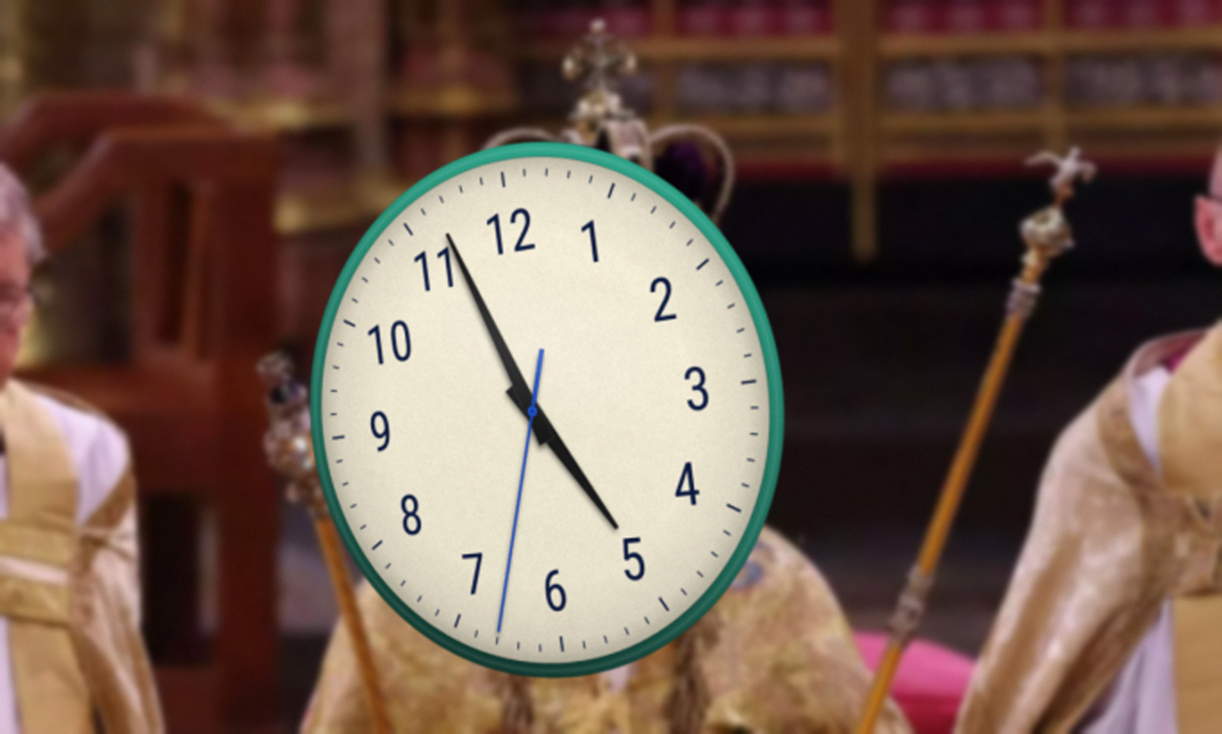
4:56:33
